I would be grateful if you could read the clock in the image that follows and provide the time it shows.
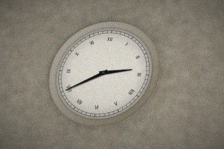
2:40
